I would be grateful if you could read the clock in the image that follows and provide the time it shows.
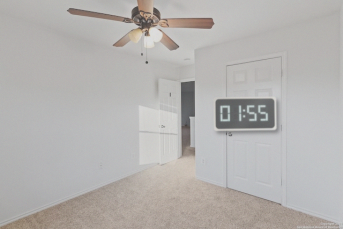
1:55
